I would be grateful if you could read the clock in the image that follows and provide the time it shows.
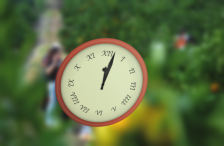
12:02
